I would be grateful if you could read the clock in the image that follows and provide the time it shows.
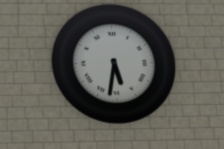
5:32
